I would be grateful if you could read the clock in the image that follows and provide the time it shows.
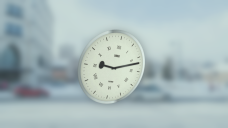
9:12
